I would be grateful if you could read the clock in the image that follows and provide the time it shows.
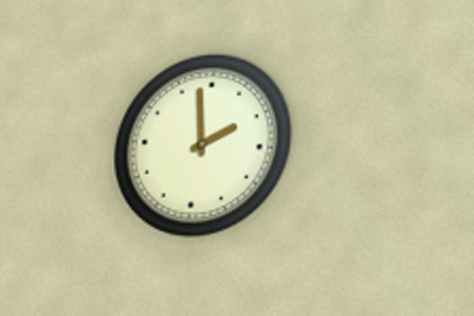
1:58
